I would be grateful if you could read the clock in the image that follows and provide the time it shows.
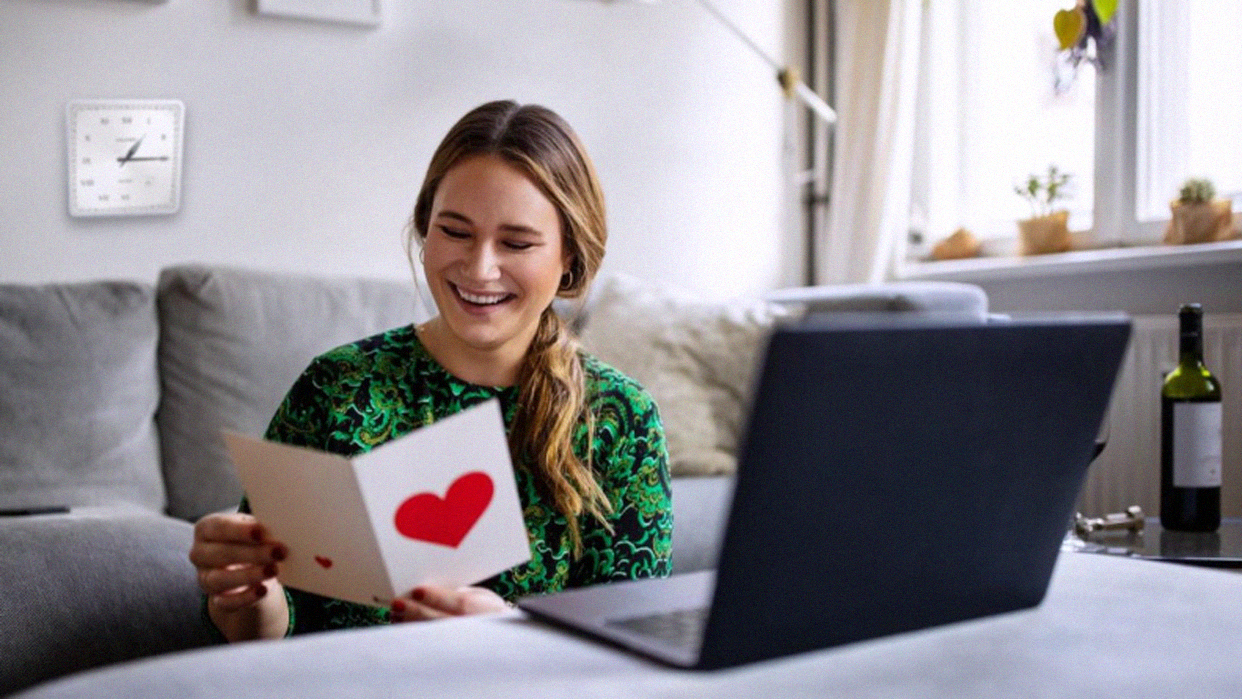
1:15
